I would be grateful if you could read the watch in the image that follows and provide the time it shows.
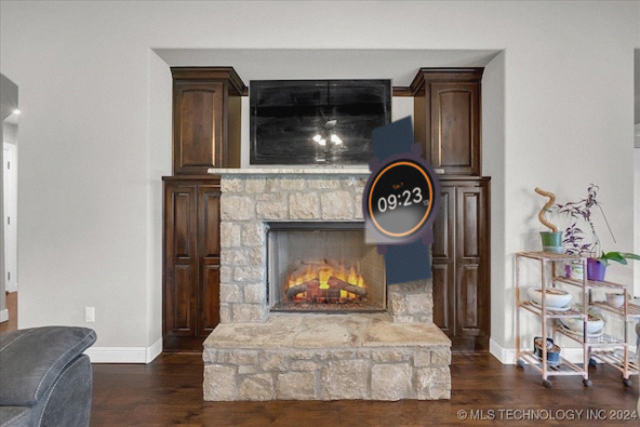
9:23
